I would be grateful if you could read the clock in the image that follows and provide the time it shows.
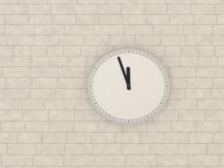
11:57
